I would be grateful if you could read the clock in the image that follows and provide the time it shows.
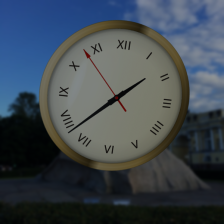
1:37:53
